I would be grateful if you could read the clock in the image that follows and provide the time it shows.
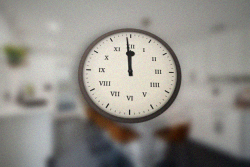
11:59
